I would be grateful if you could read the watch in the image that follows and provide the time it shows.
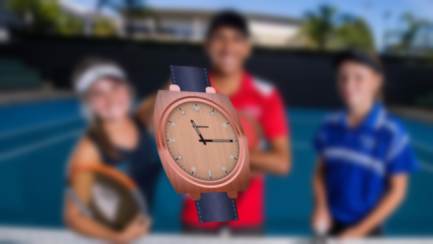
11:15
